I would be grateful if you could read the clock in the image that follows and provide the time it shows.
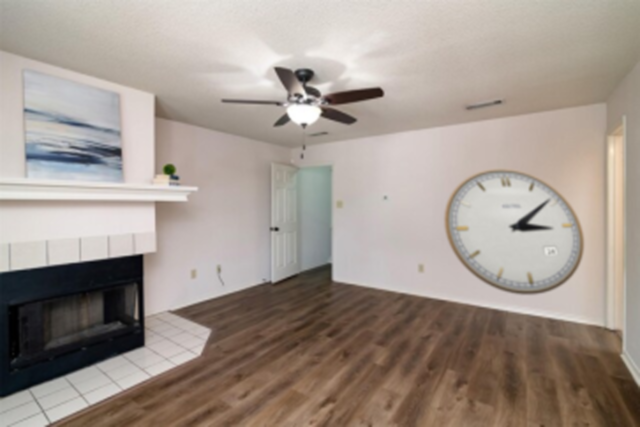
3:09
